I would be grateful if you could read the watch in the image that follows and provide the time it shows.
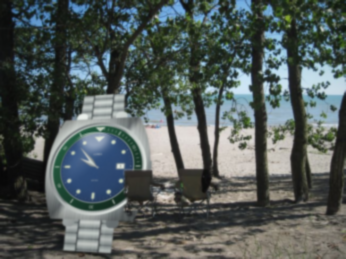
9:53
